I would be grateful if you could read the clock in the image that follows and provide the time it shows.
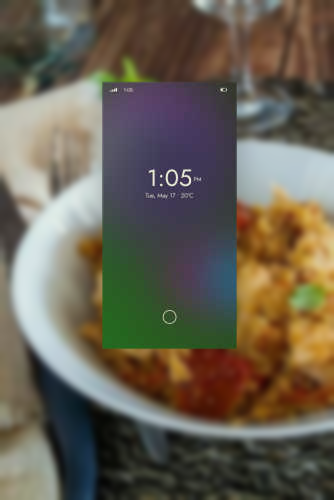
1:05
